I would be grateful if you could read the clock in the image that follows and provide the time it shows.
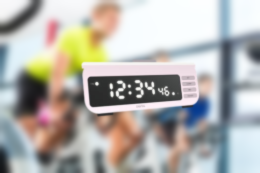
12:34:46
